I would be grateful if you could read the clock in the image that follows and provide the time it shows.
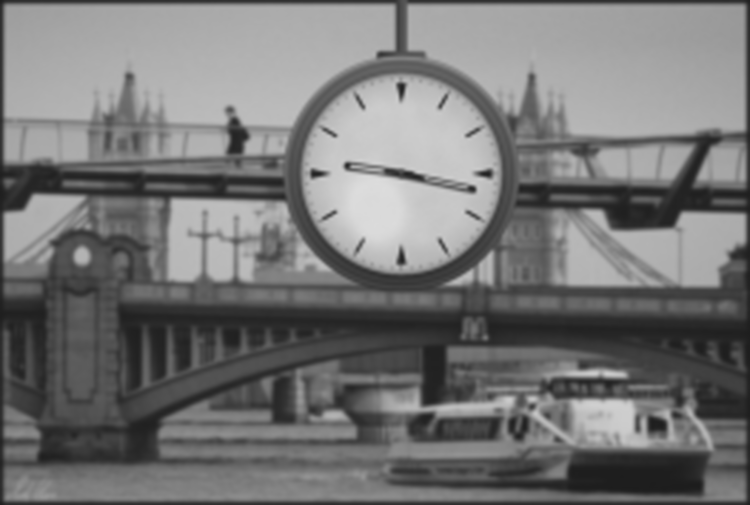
9:17
